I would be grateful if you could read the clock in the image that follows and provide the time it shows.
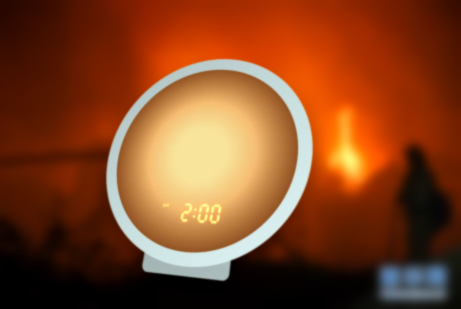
2:00
